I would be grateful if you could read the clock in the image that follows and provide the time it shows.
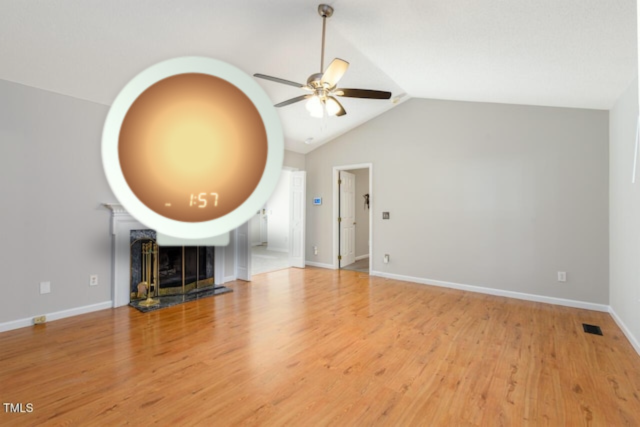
1:57
